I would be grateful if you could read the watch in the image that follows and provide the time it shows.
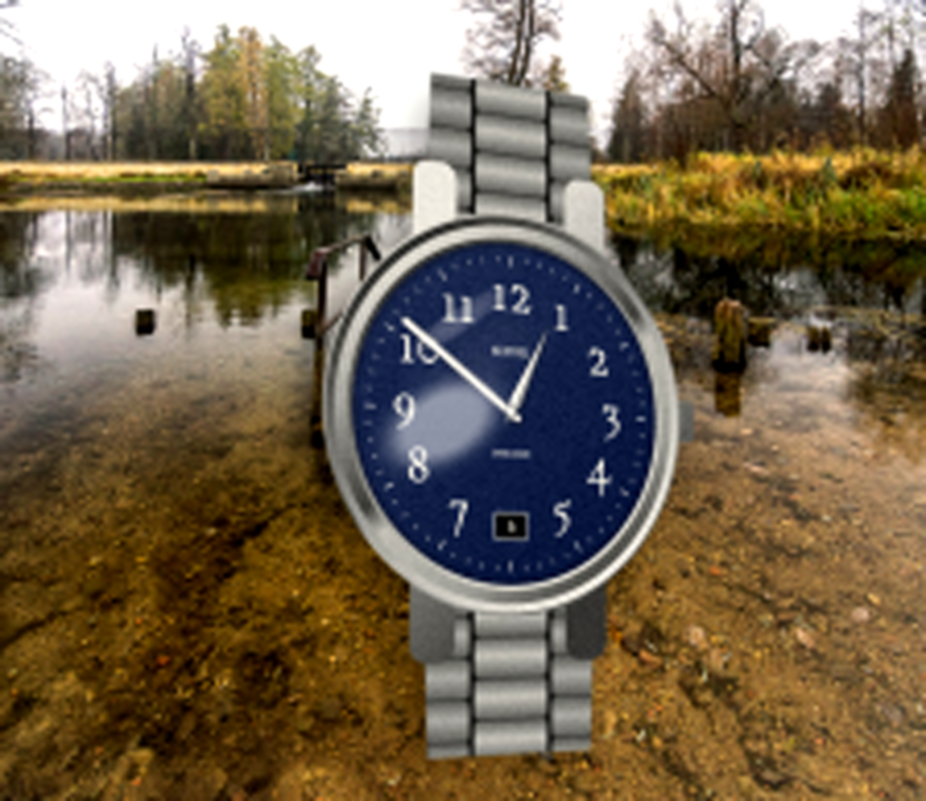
12:51
